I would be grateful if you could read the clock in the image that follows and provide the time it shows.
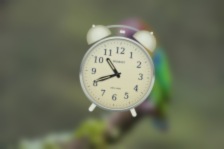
10:41
